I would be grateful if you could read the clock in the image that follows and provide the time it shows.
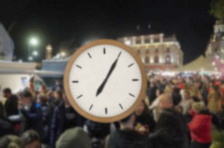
7:05
